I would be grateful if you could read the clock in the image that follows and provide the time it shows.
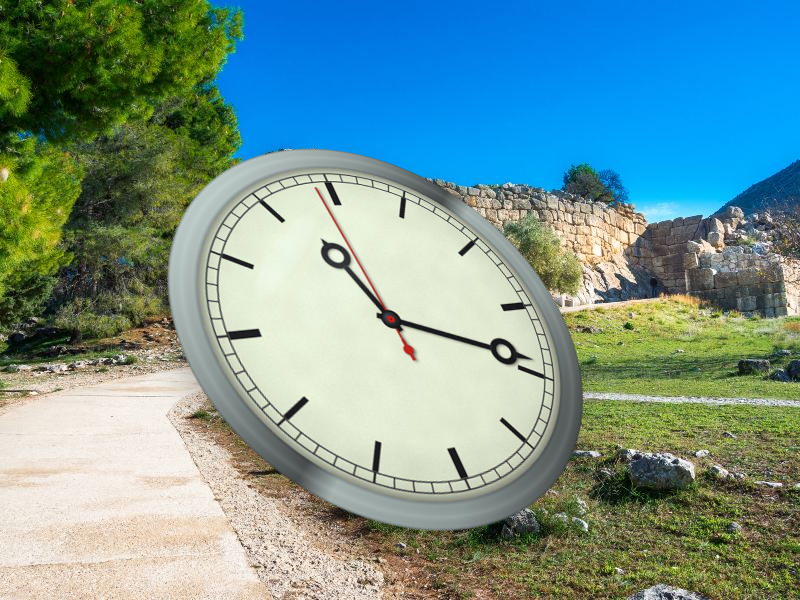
11:18:59
